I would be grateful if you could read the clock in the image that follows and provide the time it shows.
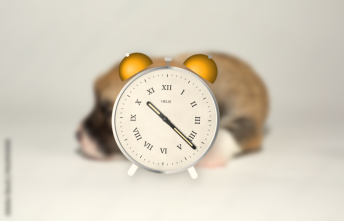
10:22
